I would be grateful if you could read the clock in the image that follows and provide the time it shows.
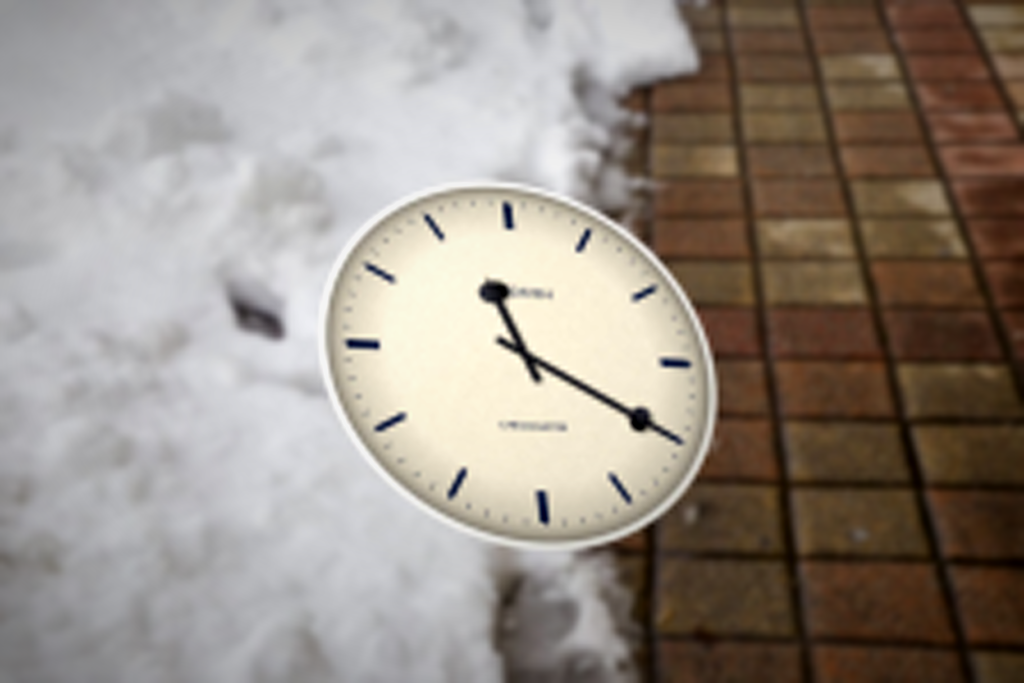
11:20
